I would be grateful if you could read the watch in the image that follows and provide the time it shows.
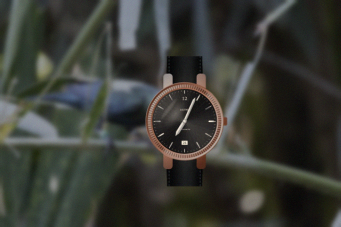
7:04
